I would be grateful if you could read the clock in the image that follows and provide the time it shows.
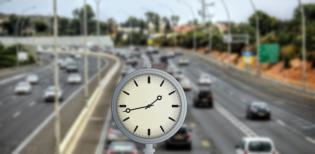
1:43
